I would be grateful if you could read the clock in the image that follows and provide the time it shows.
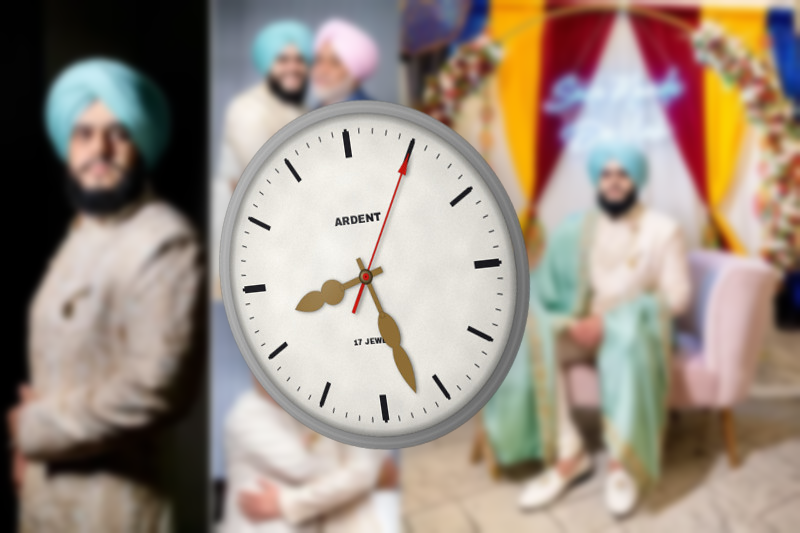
8:27:05
